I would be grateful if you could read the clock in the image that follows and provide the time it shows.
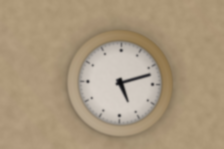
5:12
